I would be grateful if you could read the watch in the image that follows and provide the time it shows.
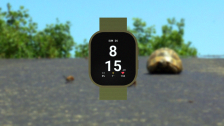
8:15
